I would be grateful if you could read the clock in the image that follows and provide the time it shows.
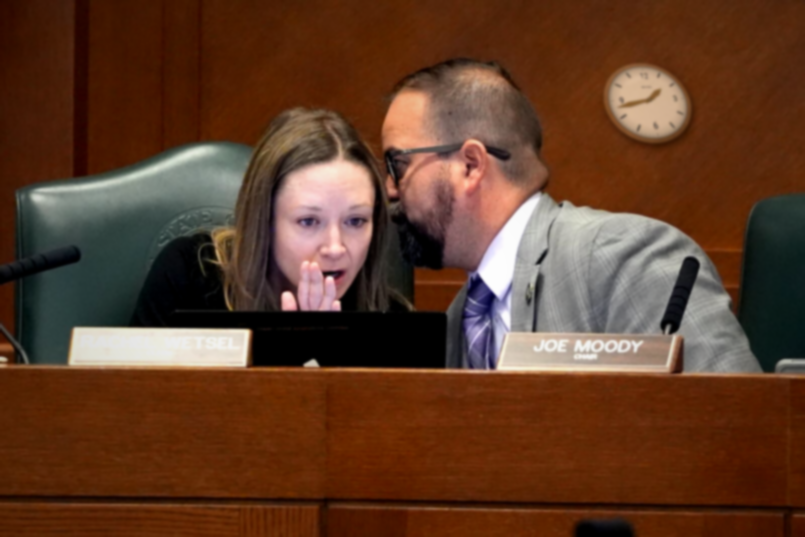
1:43
